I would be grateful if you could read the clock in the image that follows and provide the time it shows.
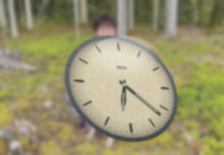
6:22
